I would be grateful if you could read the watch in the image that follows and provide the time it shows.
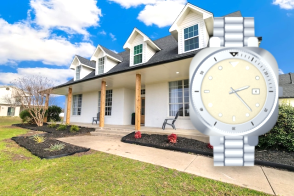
2:23
